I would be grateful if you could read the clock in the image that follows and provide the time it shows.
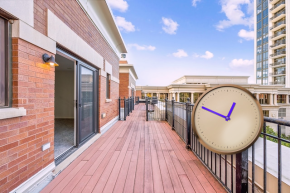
12:49
